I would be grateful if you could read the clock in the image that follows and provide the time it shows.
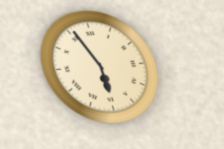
5:56
